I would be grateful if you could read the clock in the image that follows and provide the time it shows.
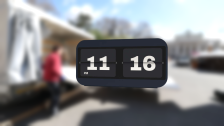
11:16
